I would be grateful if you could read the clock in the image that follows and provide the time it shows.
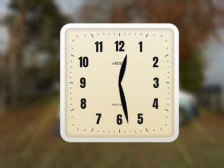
12:28
